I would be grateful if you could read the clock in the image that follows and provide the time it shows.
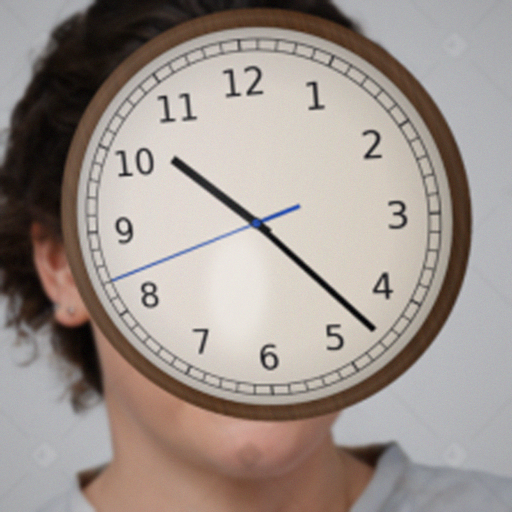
10:22:42
